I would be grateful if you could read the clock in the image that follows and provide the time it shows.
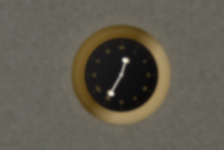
12:35
